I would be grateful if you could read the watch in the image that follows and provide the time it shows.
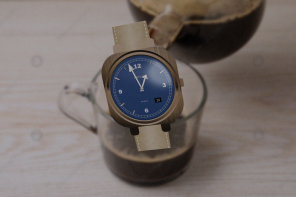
12:57
